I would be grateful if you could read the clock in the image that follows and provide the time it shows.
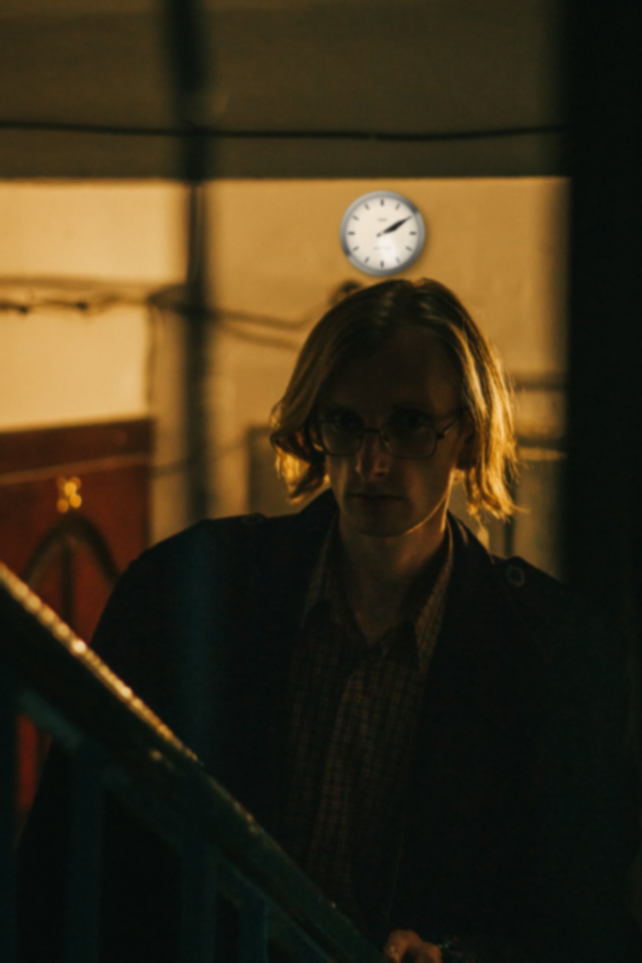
2:10
